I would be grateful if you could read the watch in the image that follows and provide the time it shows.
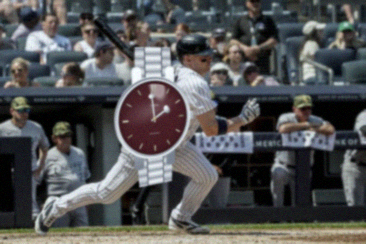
1:59
